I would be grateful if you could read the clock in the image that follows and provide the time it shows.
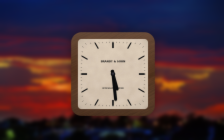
5:29
